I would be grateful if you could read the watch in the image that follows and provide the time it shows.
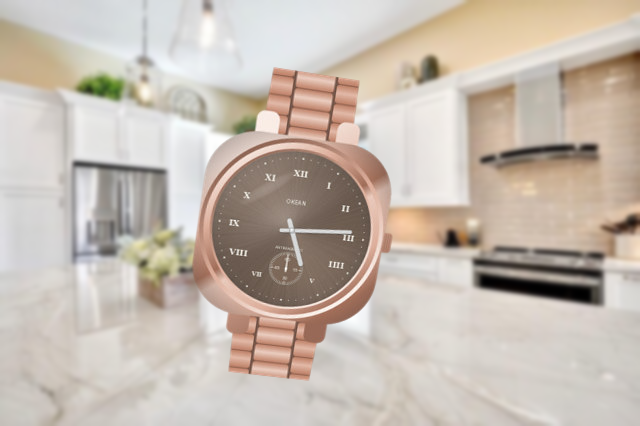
5:14
